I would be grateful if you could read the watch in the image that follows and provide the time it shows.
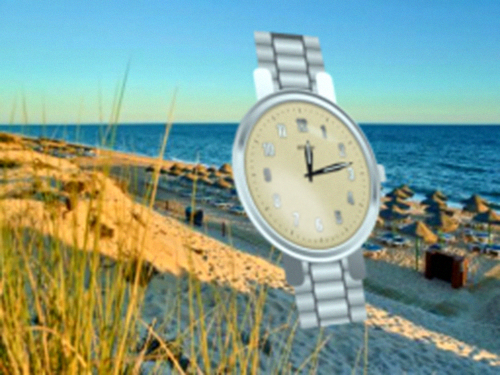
12:13
